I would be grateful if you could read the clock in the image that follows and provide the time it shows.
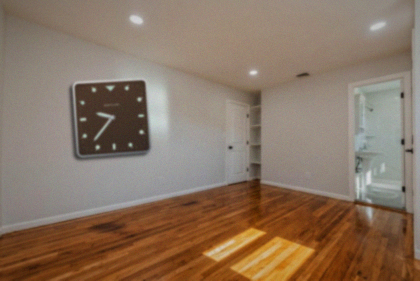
9:37
